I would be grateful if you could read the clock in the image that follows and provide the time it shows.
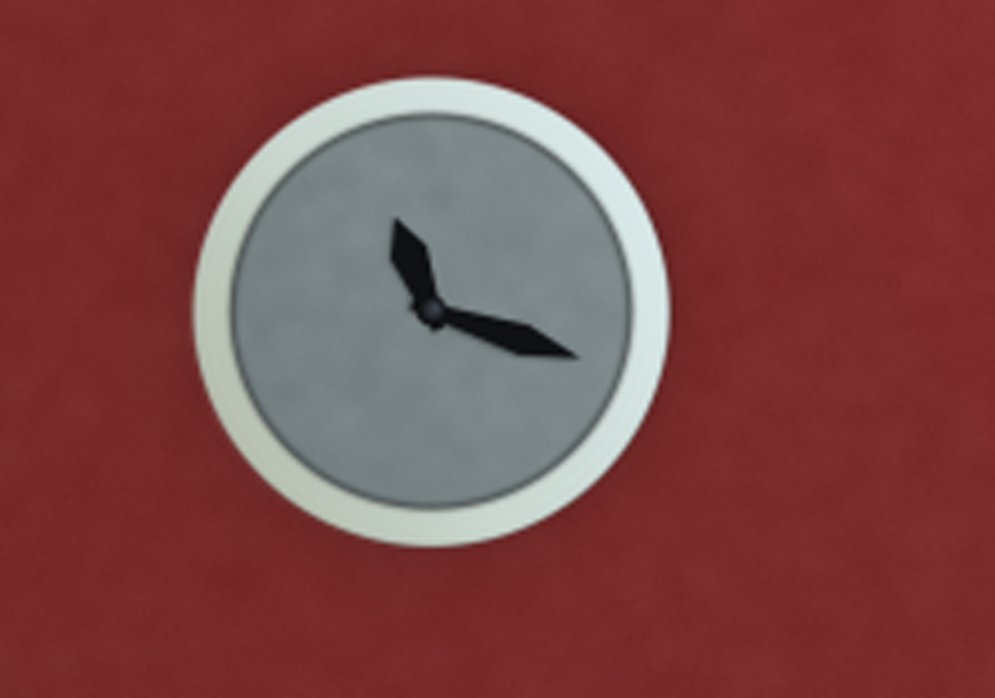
11:18
